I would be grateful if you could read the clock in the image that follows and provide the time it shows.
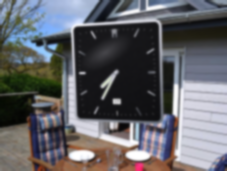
7:35
